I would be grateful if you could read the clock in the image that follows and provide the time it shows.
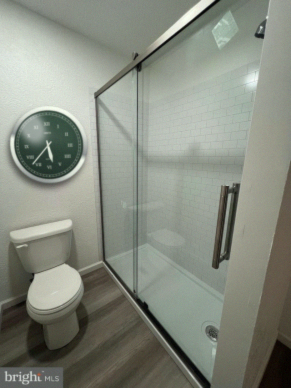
5:37
